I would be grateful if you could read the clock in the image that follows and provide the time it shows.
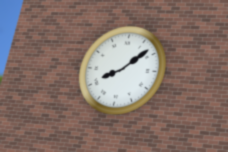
8:08
